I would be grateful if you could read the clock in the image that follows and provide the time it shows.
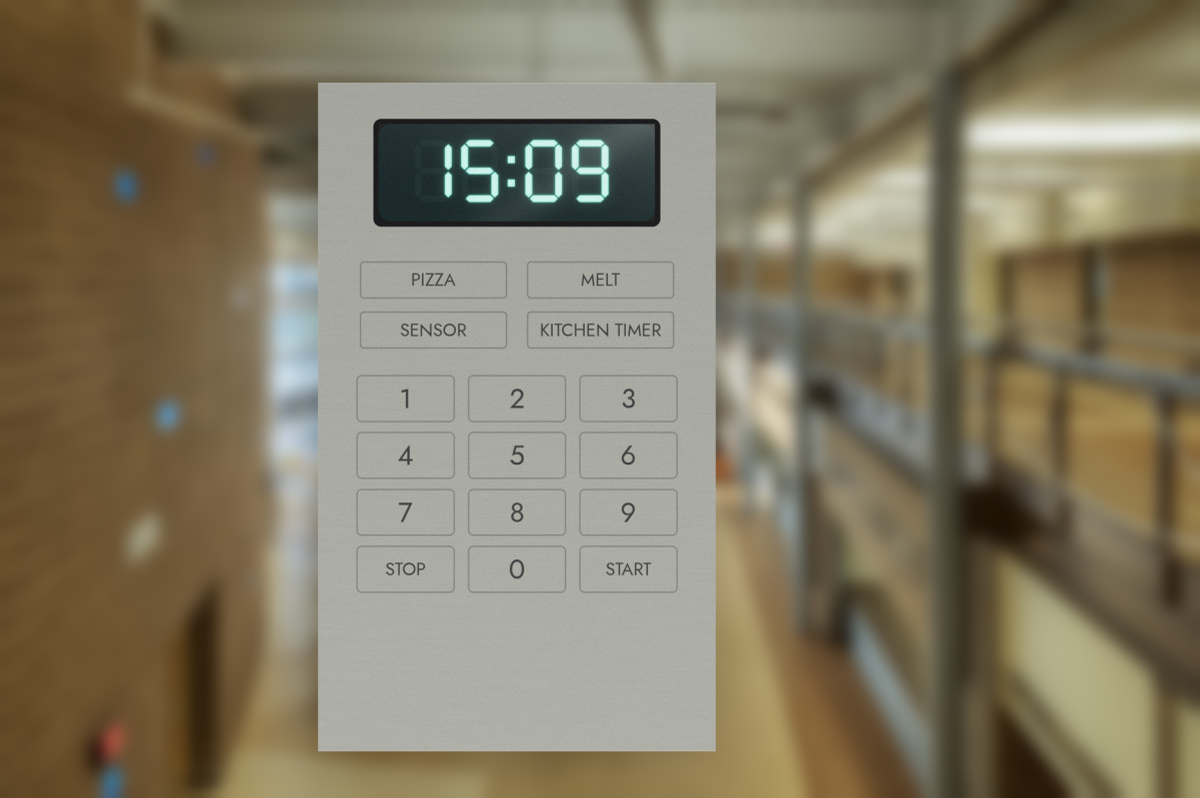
15:09
